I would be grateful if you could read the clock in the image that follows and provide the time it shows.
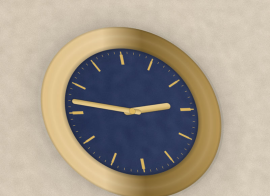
2:47
